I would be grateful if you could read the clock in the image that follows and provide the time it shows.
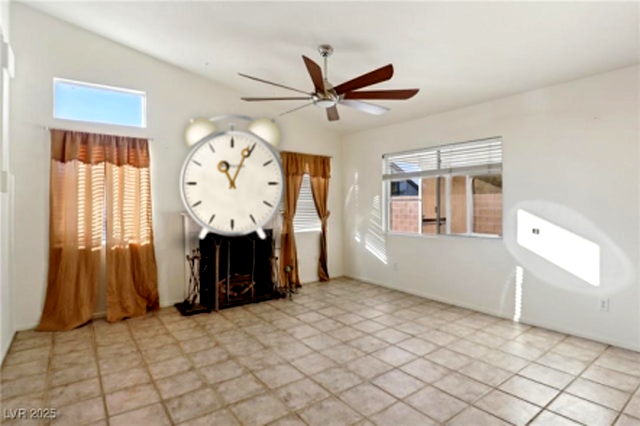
11:04
